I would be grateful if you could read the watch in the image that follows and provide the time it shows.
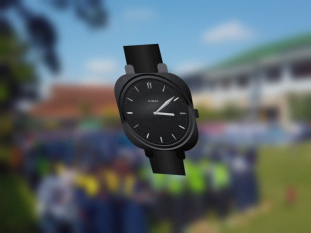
3:09
